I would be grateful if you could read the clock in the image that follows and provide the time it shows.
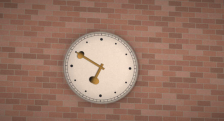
6:50
